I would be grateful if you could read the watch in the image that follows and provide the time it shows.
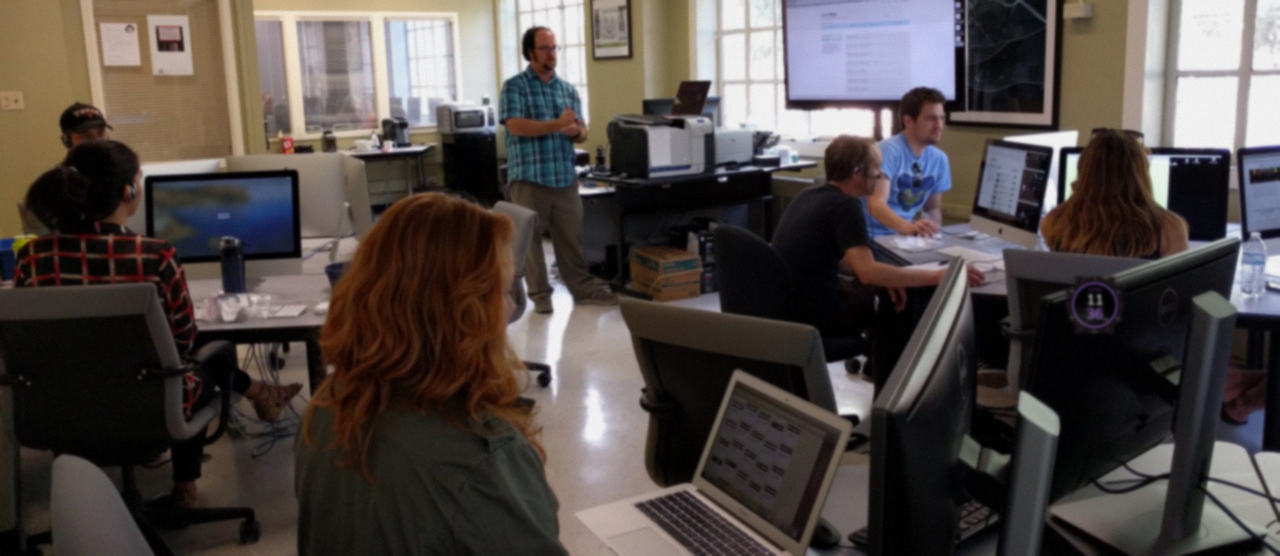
11:36
